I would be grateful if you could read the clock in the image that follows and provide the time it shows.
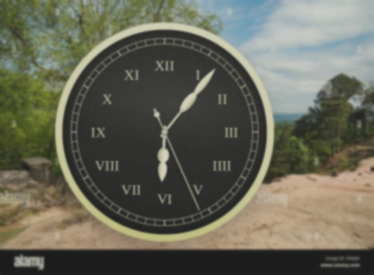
6:06:26
